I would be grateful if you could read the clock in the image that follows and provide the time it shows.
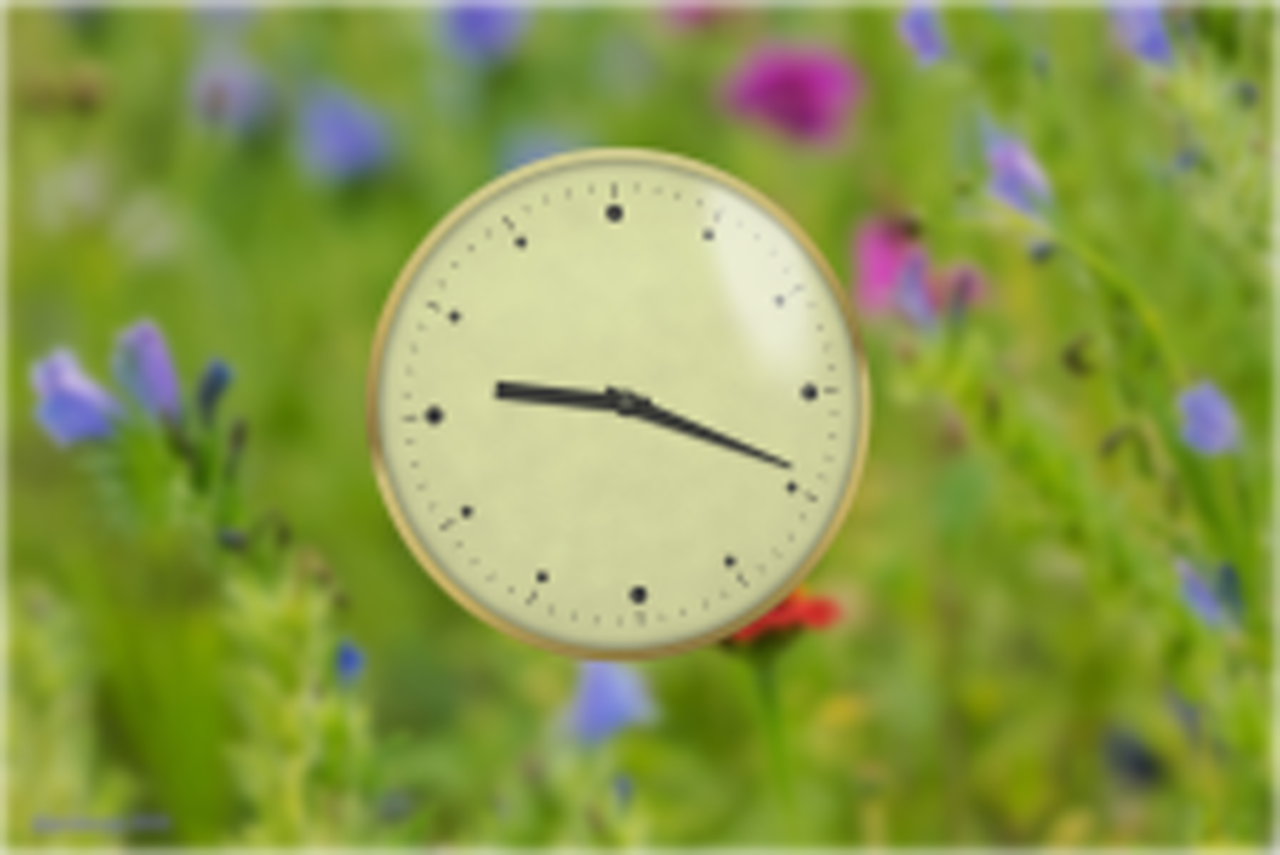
9:19
